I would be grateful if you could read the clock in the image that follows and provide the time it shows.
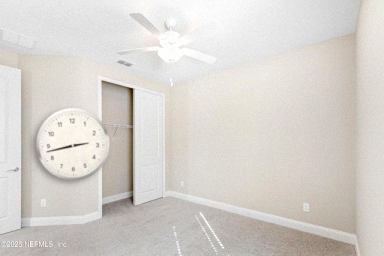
2:43
